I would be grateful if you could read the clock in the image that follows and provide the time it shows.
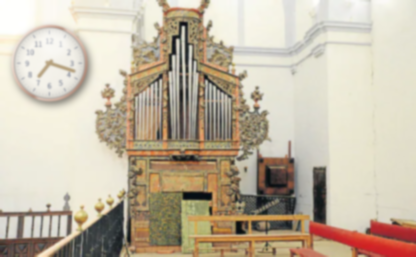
7:18
